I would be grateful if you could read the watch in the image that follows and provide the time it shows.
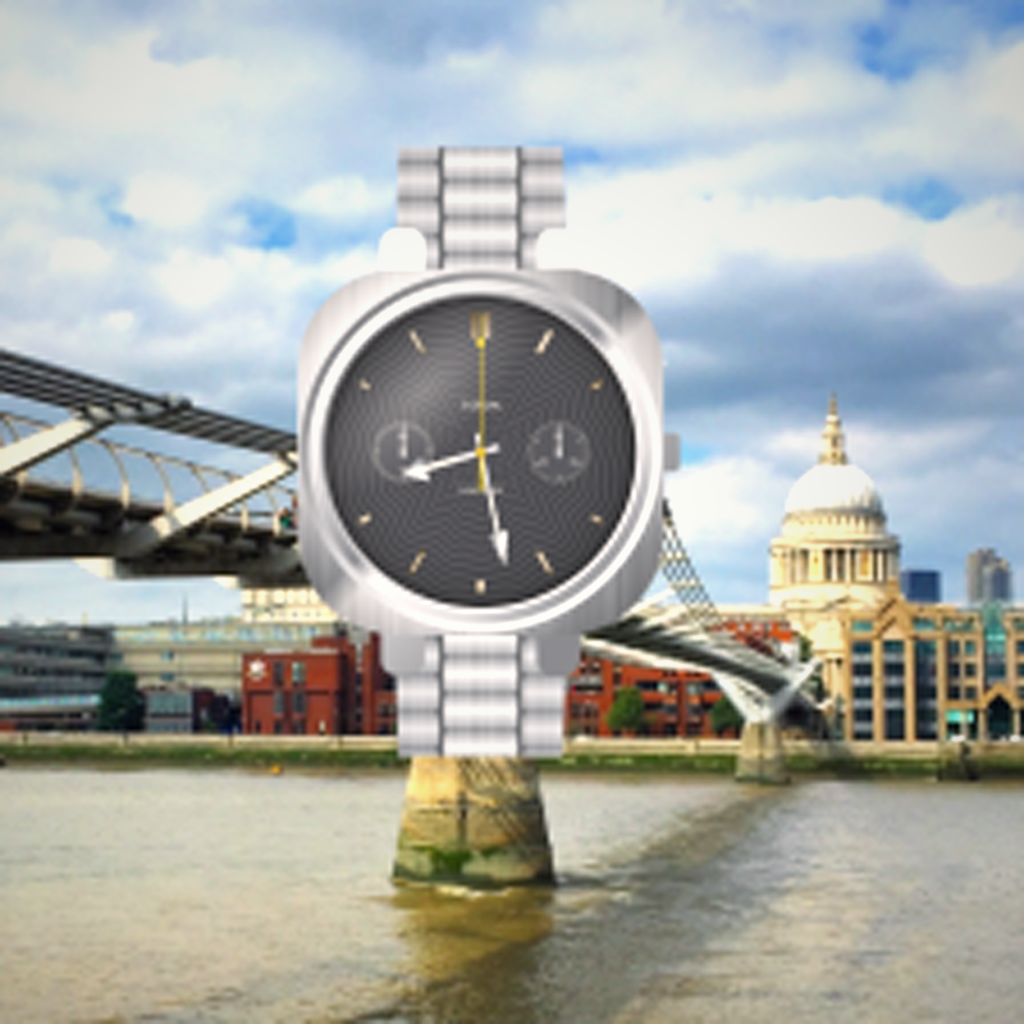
8:28
